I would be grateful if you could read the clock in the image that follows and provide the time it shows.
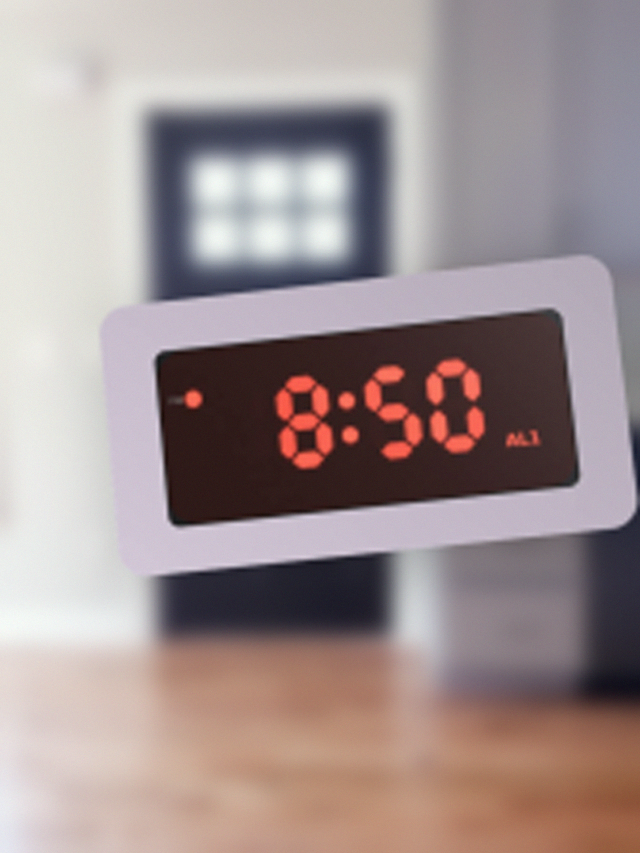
8:50
